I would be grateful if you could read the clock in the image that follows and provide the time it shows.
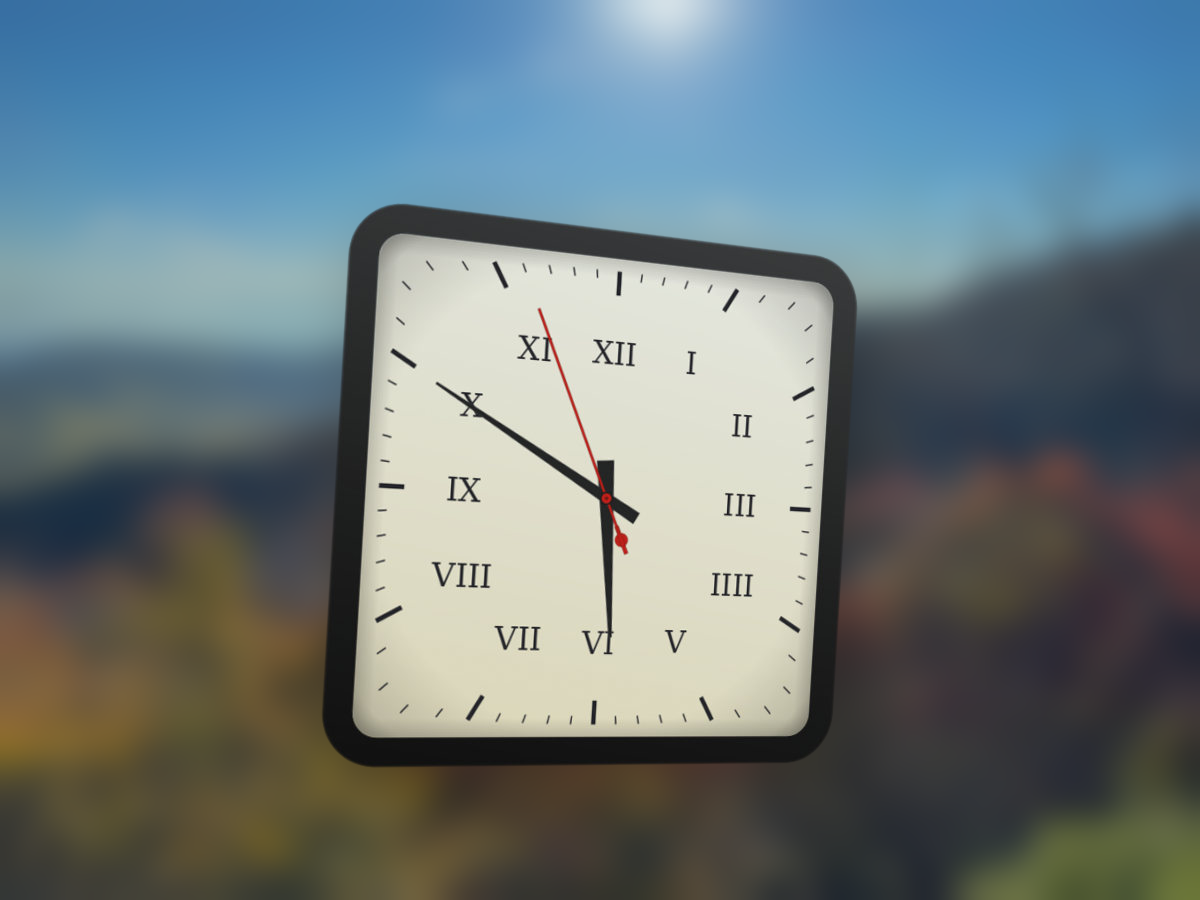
5:49:56
